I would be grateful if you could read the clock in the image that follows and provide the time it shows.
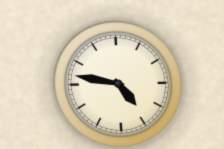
4:47
